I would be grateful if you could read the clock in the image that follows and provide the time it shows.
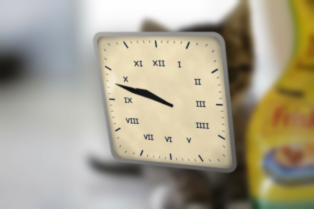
9:48
